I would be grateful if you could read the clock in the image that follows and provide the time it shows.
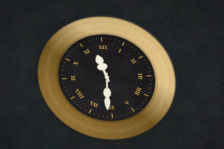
11:31
